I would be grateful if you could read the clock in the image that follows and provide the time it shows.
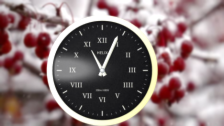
11:04
